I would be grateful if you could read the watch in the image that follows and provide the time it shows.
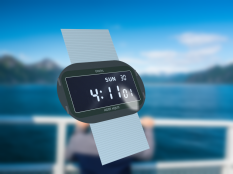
4:11:01
